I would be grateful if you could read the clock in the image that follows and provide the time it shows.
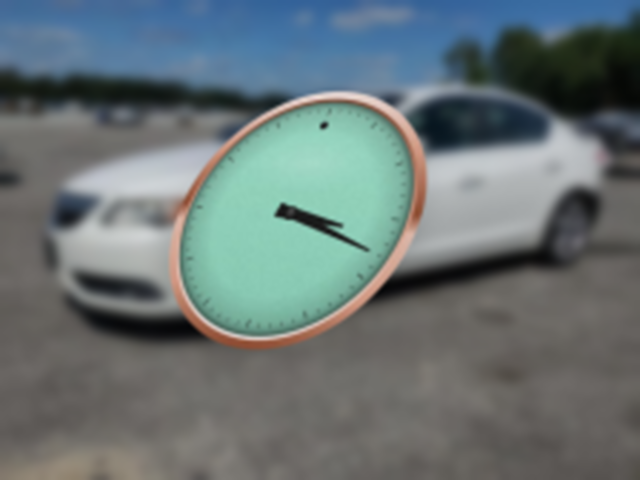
3:18
